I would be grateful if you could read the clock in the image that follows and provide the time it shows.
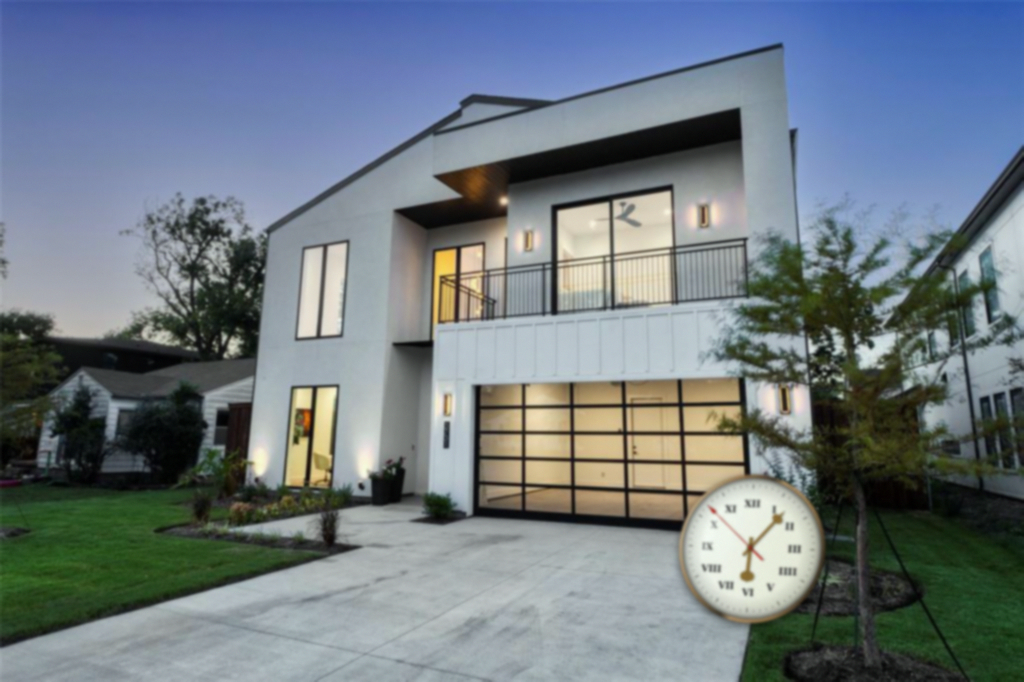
6:06:52
